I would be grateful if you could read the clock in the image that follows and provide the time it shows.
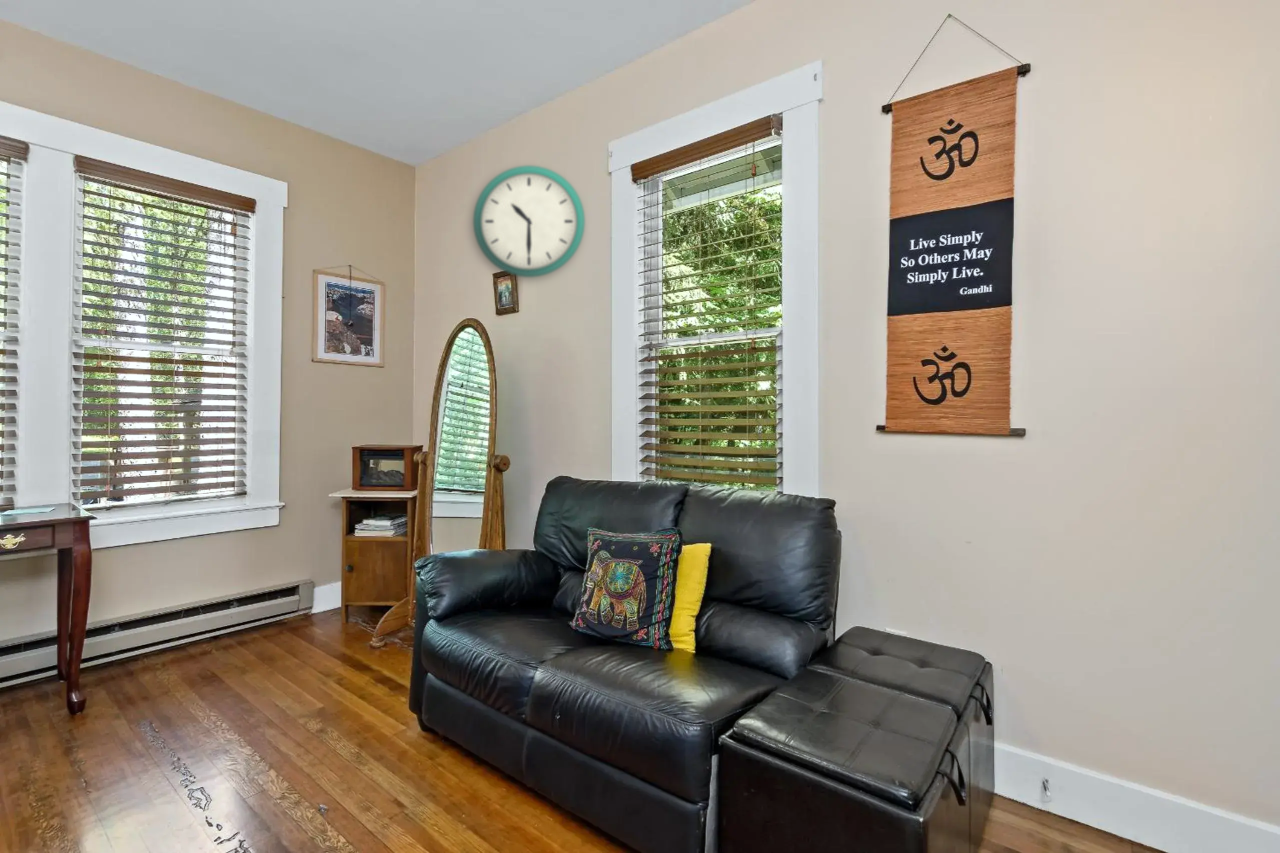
10:30
